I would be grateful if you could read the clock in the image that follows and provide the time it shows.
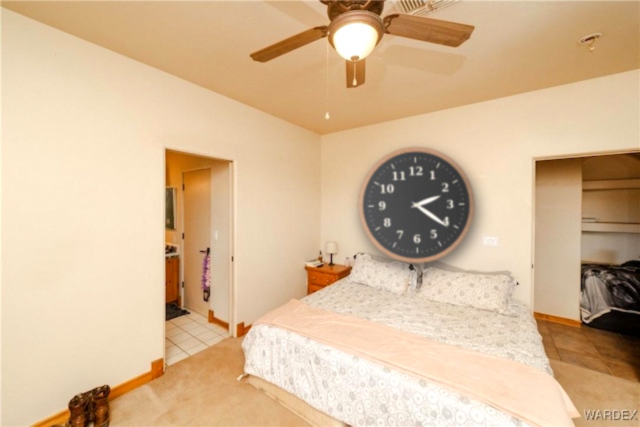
2:21
